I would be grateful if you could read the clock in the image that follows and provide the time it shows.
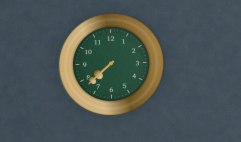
7:38
